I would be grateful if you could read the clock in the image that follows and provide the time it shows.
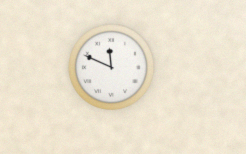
11:49
